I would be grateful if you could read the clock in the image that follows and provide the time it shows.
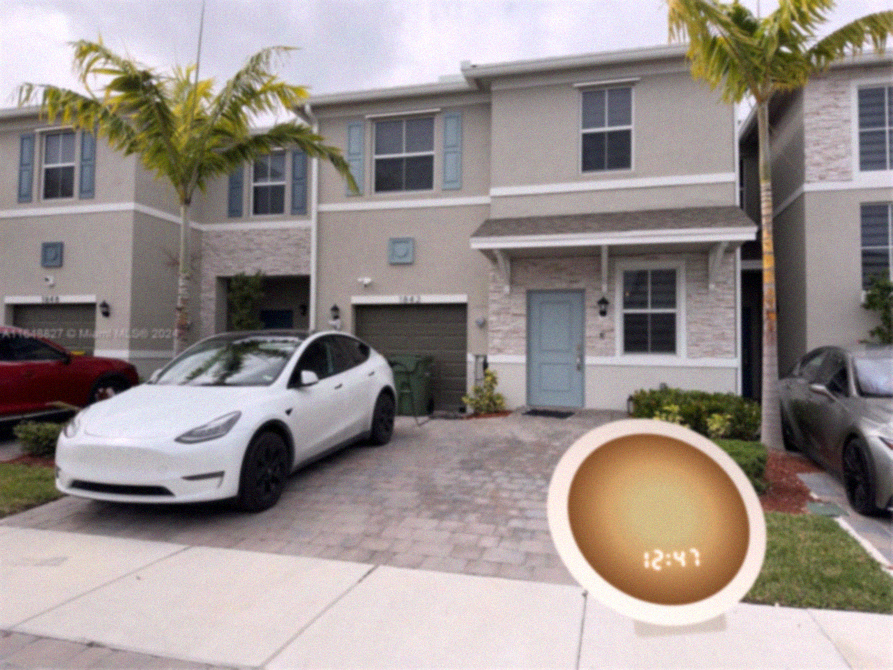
12:47
